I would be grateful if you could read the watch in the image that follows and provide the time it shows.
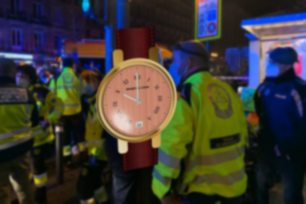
10:00
